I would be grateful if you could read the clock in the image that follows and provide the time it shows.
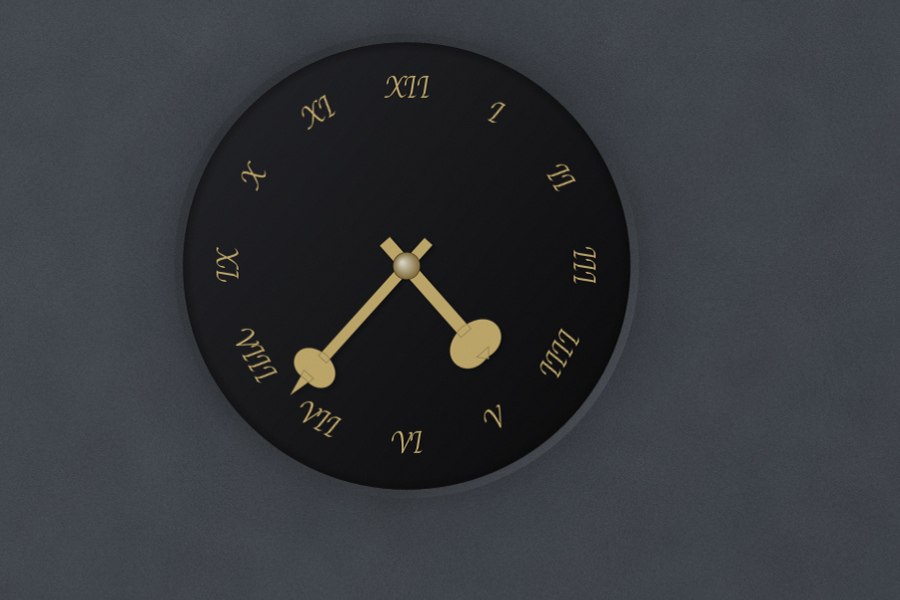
4:37
